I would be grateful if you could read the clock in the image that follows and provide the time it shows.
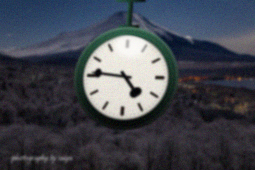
4:46
